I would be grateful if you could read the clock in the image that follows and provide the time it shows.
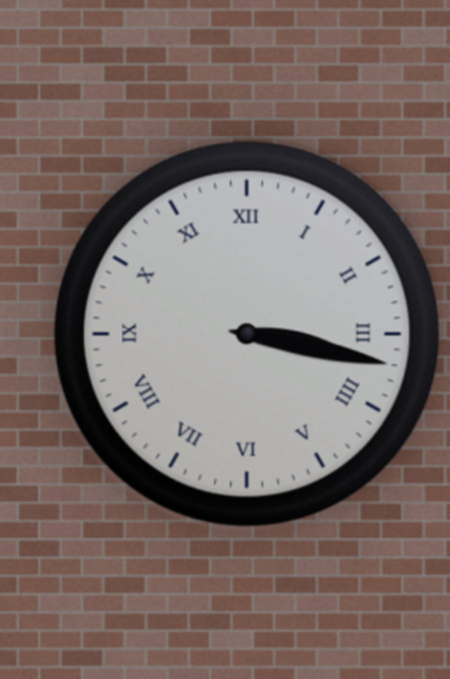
3:17
